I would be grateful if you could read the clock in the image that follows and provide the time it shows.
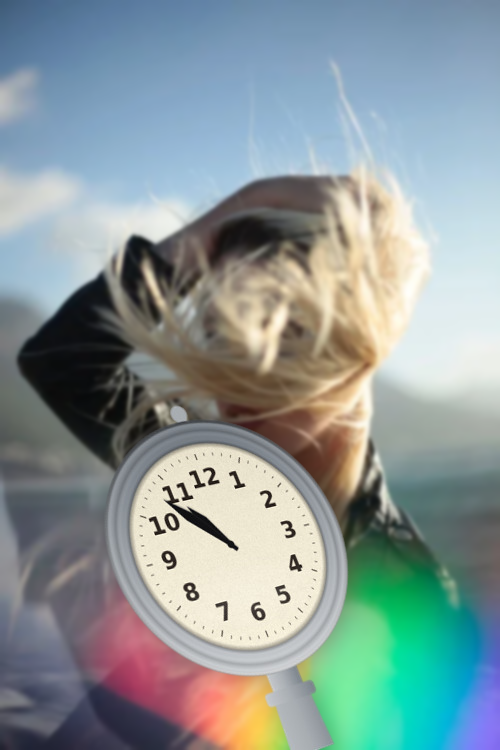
10:53
